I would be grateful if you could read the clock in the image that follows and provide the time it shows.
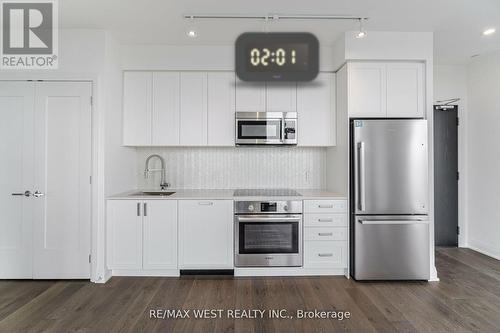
2:01
